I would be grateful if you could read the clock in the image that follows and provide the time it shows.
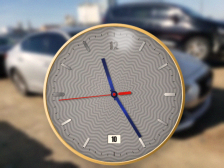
11:24:44
